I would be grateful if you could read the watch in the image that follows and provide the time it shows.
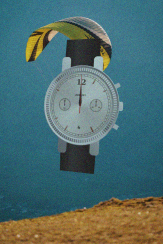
12:00
